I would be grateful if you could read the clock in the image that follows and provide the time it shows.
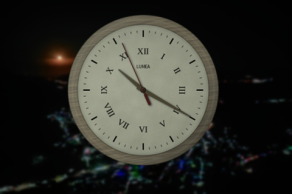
10:19:56
